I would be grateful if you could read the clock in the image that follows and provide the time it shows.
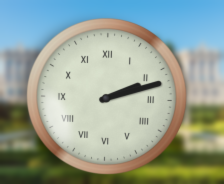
2:12
